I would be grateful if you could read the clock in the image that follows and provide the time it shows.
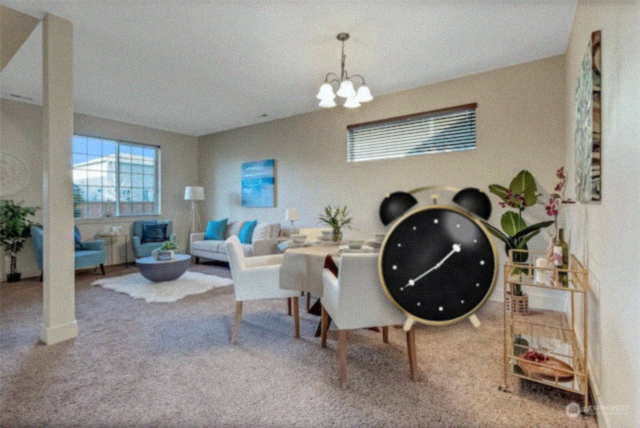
1:40
